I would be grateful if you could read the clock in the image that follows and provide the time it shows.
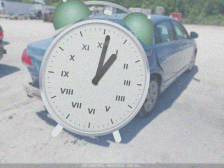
1:01
